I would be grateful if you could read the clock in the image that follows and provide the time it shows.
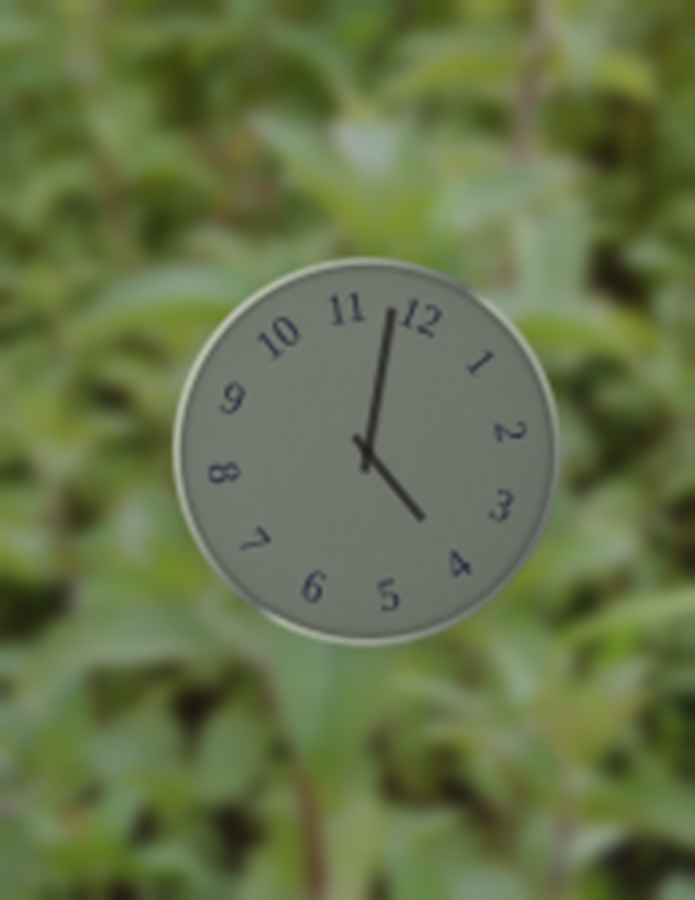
3:58
